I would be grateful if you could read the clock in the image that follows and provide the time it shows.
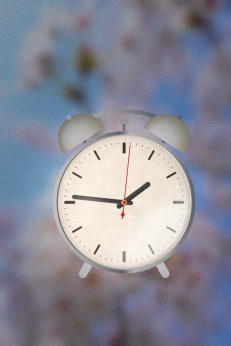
1:46:01
